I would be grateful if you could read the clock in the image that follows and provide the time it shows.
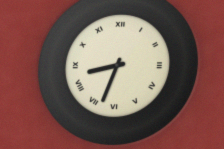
8:33
